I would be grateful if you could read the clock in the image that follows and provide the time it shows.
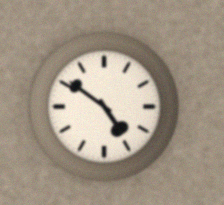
4:51
